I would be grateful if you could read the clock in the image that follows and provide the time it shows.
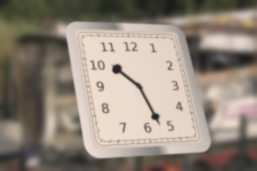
10:27
